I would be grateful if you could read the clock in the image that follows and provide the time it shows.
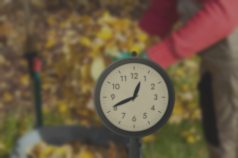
12:41
